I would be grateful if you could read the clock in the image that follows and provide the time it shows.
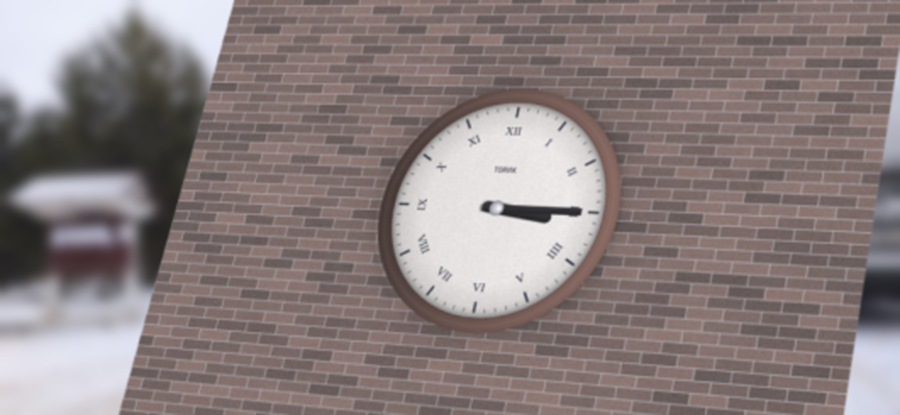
3:15
